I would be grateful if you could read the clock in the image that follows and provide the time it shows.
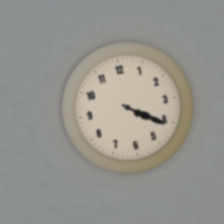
4:21
